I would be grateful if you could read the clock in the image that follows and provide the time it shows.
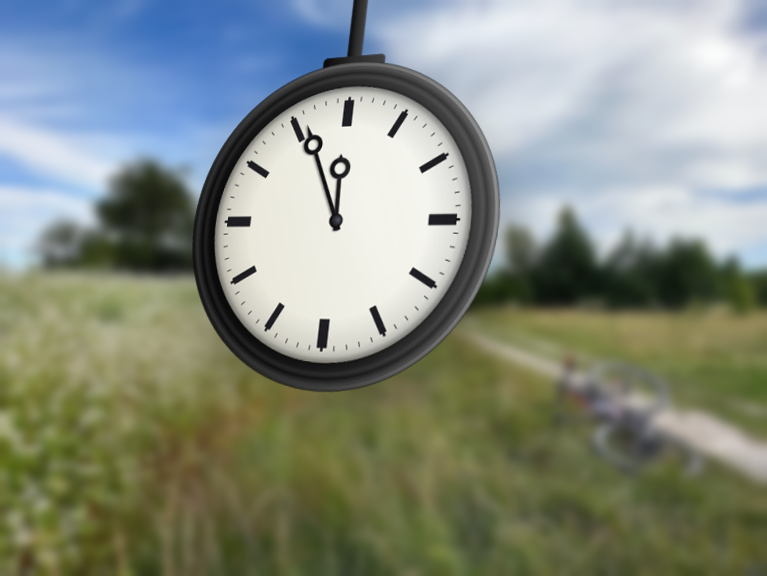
11:56
